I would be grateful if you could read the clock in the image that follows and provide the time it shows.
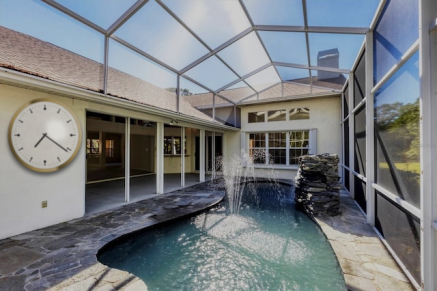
7:21
